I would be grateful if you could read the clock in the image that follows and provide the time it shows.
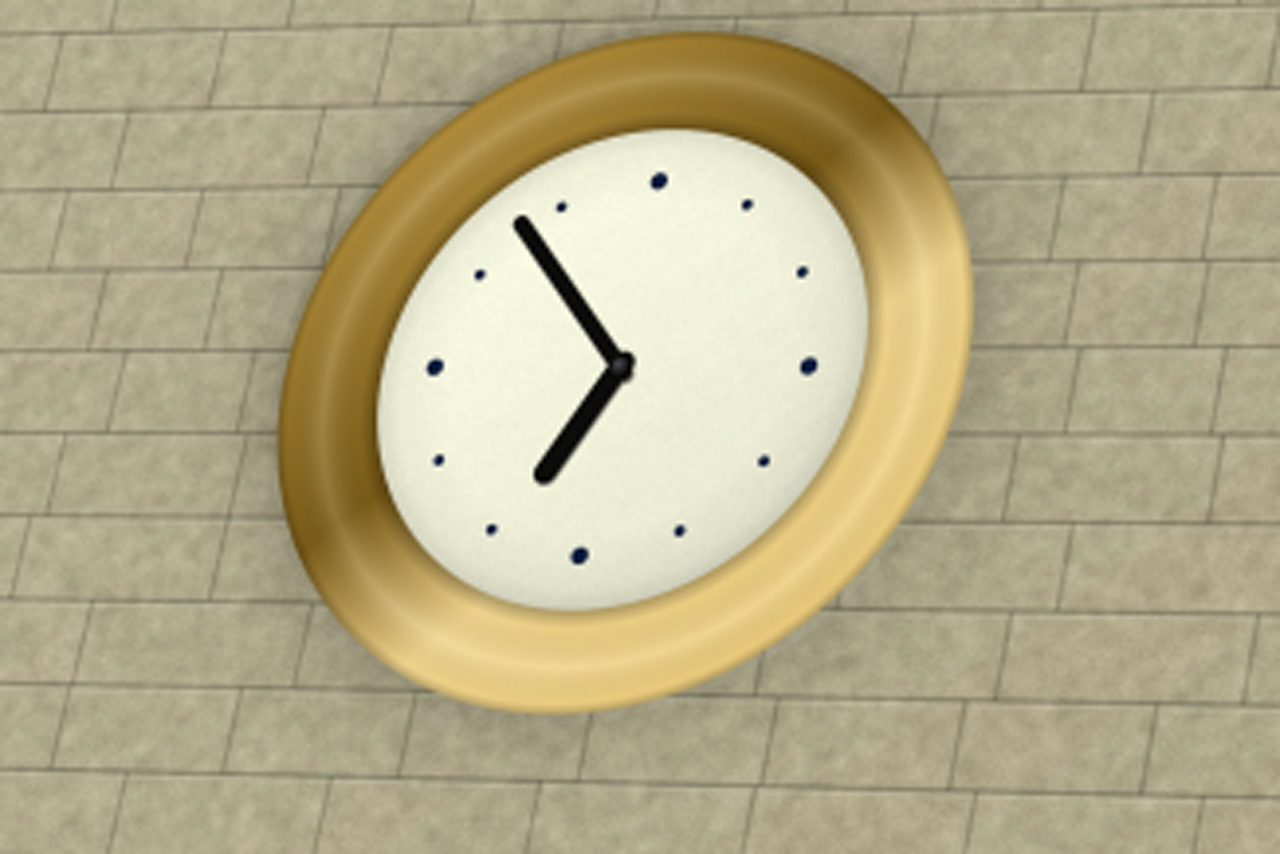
6:53
